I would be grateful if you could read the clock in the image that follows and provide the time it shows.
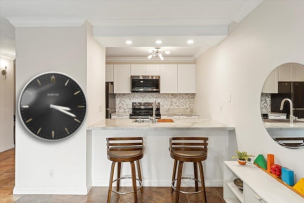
3:19
